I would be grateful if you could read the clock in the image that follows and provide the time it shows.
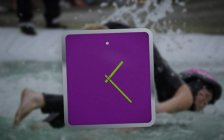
1:23
